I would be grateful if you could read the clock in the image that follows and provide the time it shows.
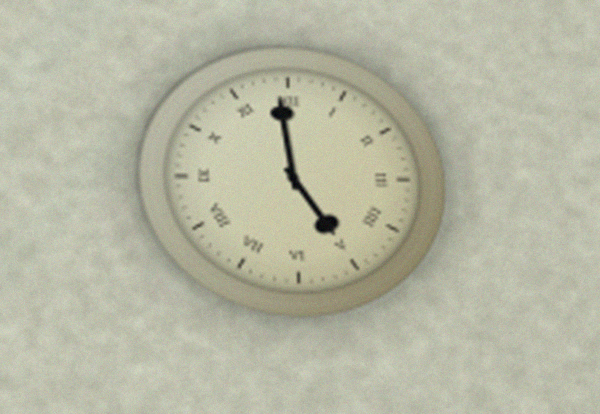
4:59
